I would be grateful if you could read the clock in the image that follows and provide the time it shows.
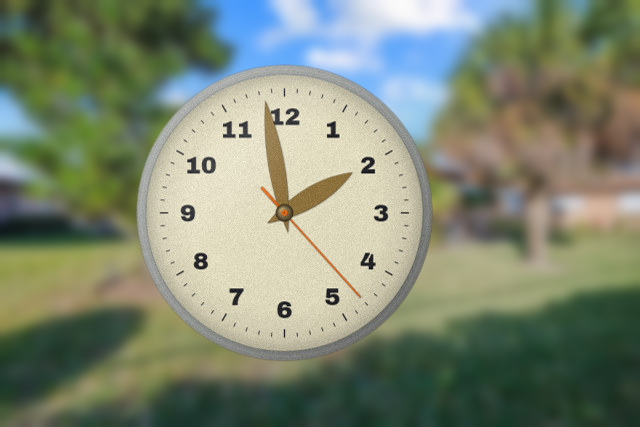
1:58:23
